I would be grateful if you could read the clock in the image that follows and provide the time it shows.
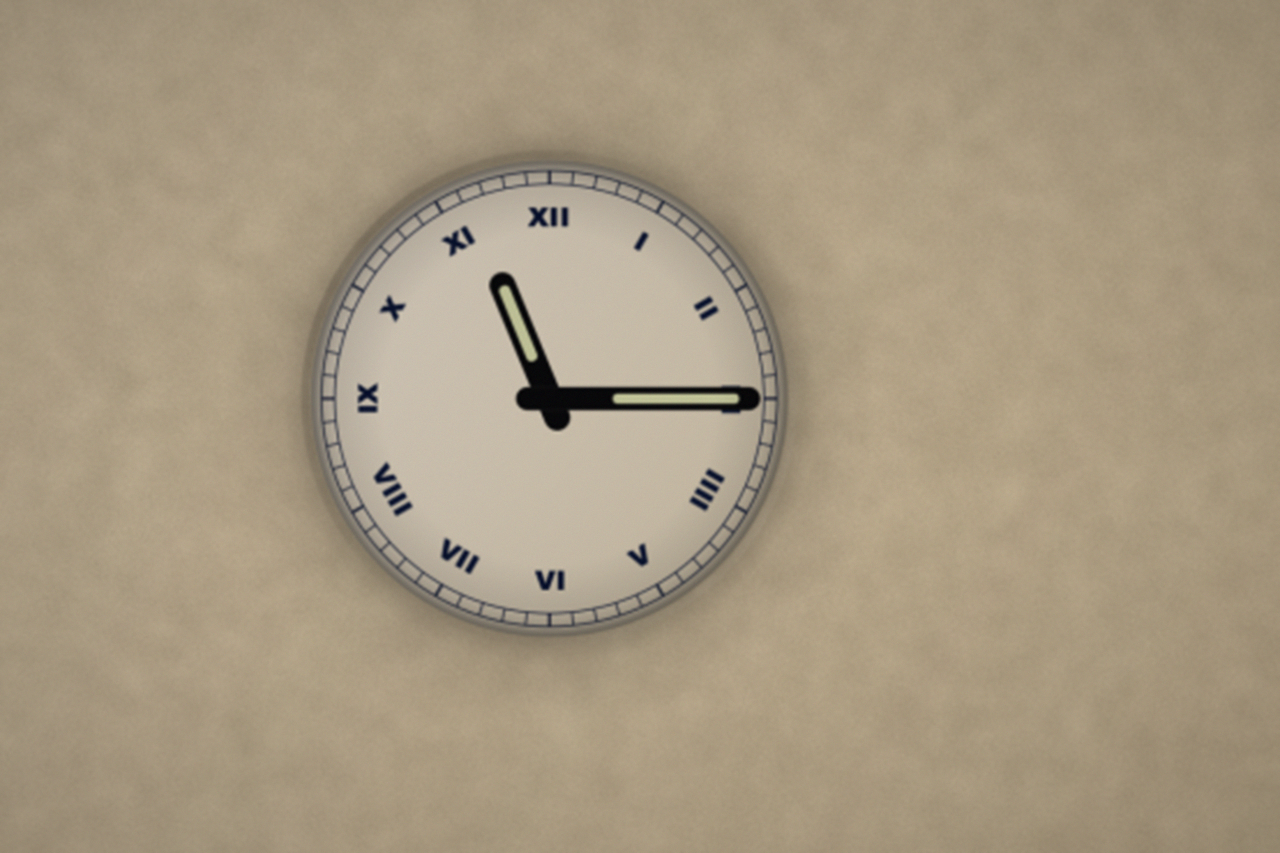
11:15
